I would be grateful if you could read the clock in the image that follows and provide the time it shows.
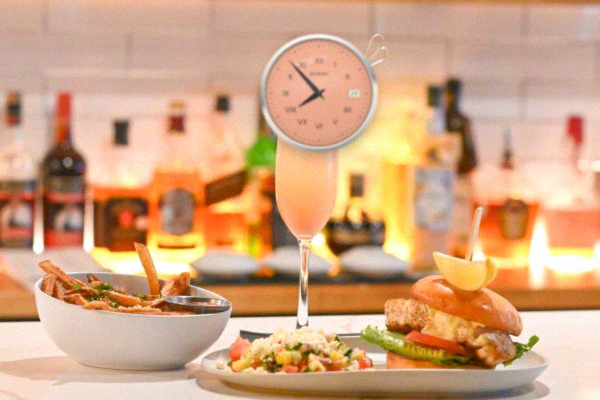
7:53
